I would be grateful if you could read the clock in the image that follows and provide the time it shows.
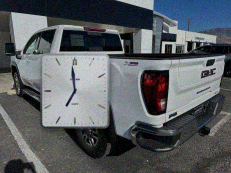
6:59
